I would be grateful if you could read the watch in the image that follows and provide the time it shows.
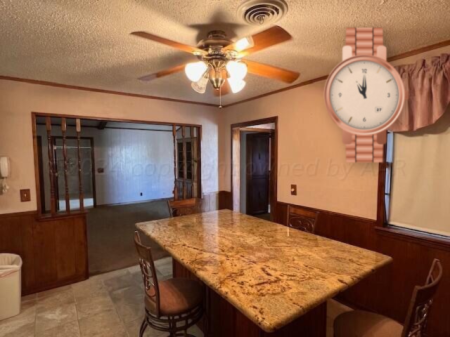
11:00
